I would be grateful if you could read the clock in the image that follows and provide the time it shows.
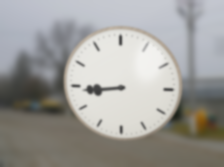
8:44
